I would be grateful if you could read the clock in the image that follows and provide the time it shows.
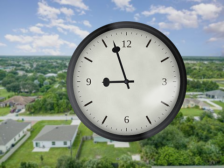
8:57
